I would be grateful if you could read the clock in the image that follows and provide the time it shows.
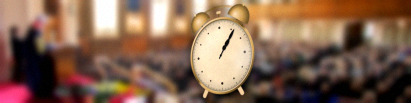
1:06
